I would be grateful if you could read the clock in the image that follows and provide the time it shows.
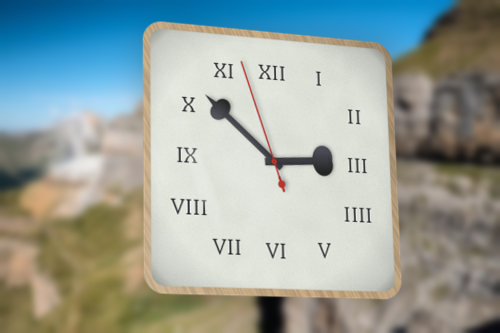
2:51:57
